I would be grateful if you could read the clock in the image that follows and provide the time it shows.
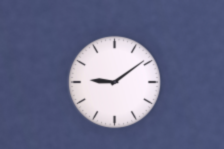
9:09
